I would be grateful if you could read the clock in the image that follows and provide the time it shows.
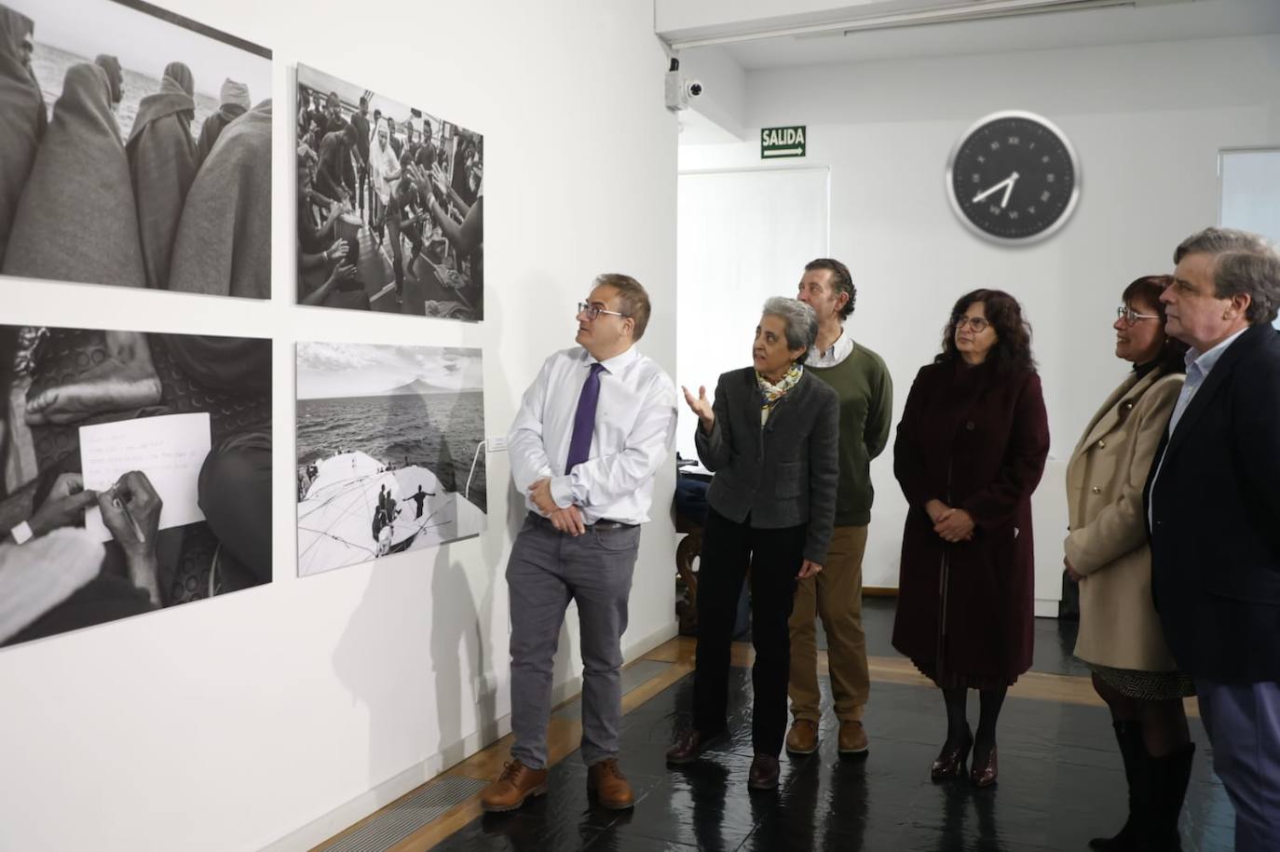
6:40
